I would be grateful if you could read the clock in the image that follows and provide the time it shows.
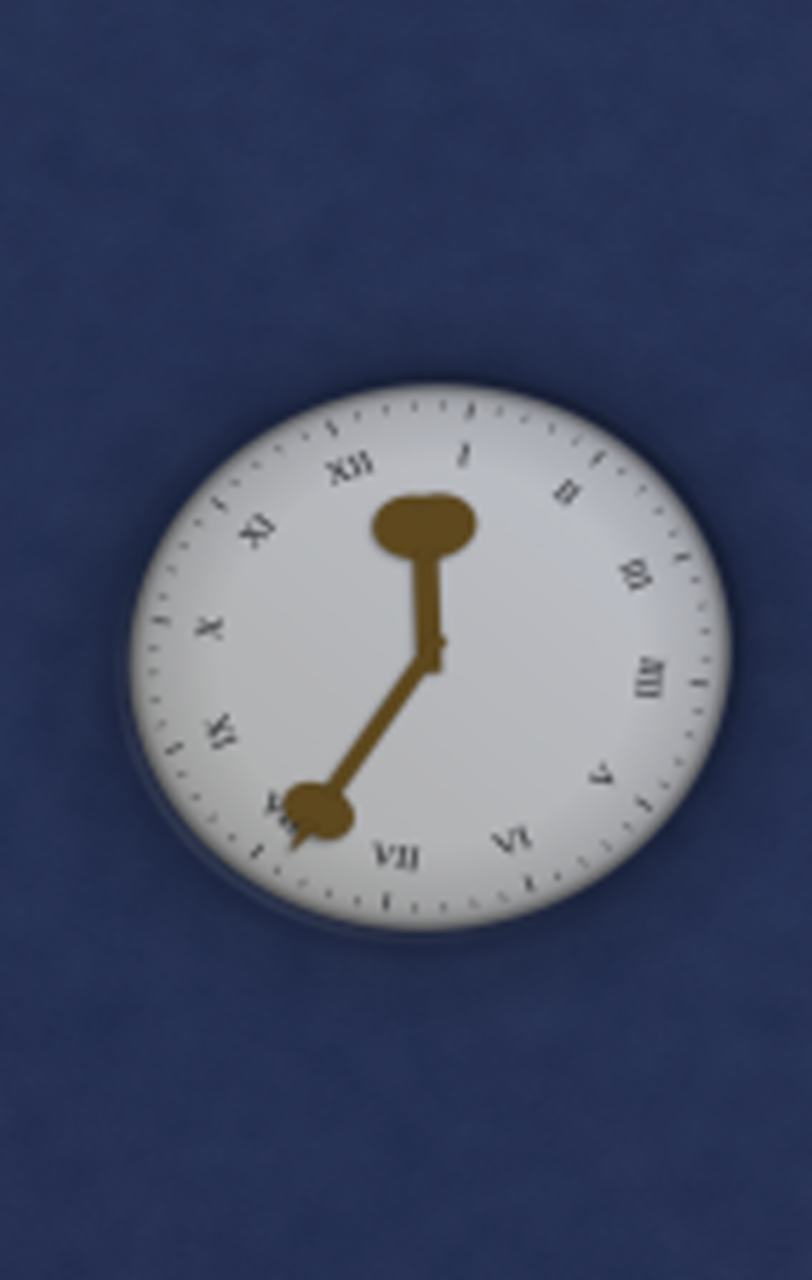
12:39
